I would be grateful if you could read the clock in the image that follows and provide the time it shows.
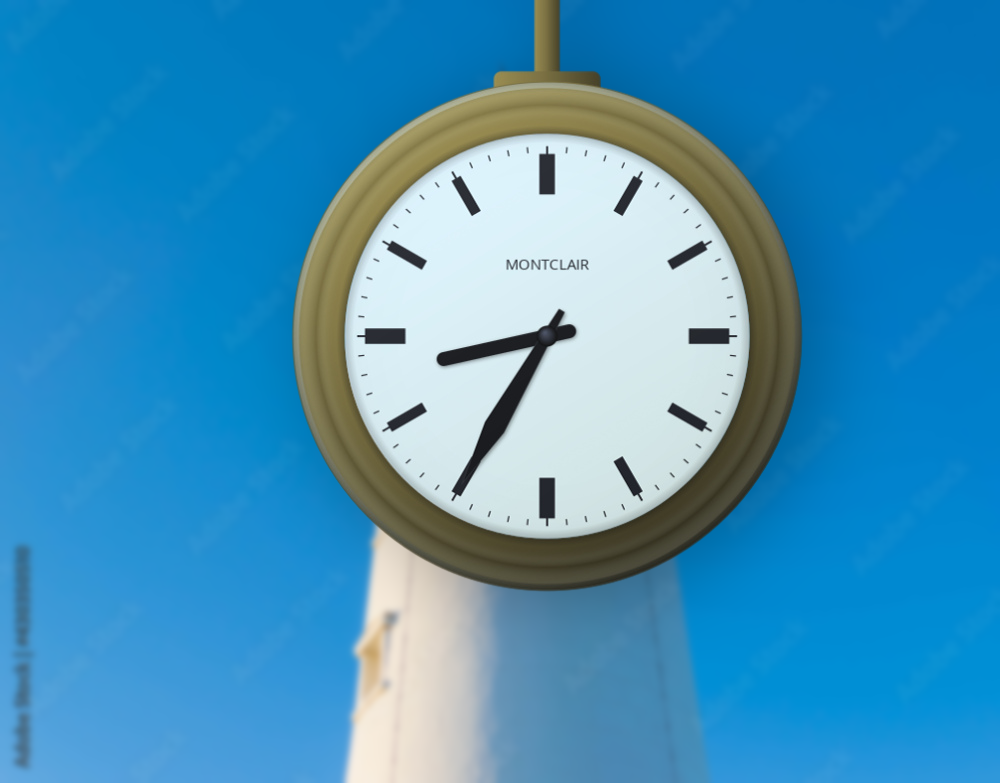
8:35
